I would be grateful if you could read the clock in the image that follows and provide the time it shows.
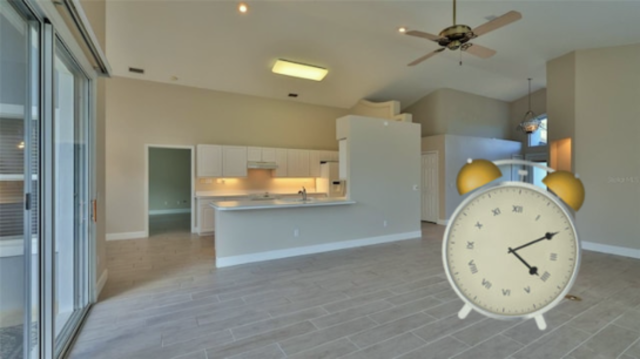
4:10
